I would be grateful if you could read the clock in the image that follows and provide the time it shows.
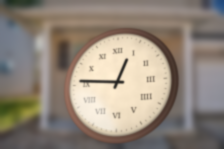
12:46
